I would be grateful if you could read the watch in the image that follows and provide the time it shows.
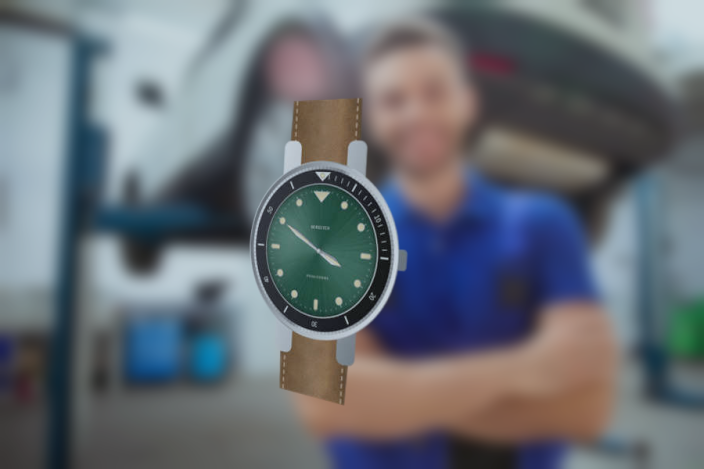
3:50
